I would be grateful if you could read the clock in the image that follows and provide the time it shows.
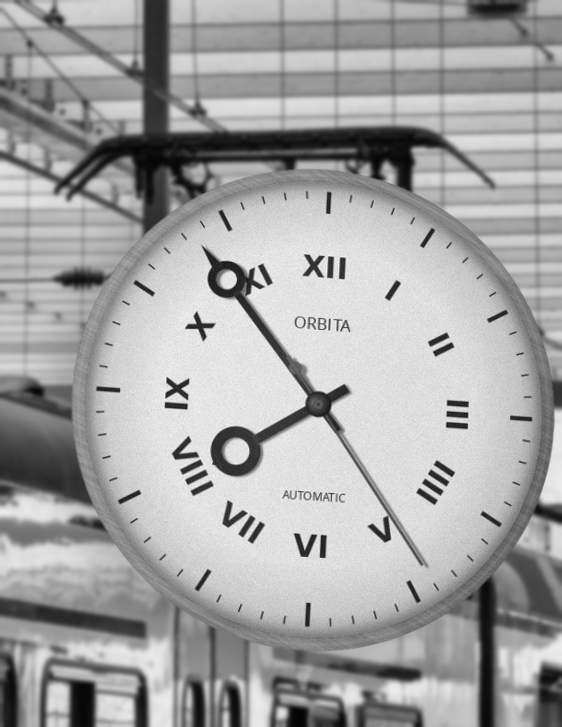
7:53:24
